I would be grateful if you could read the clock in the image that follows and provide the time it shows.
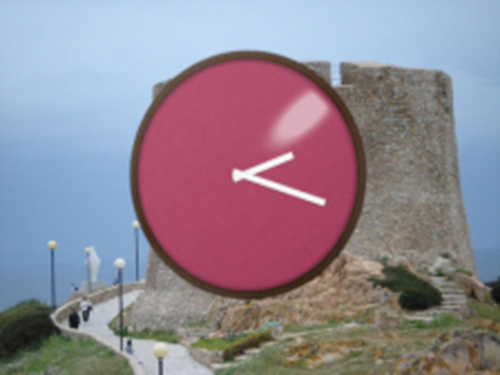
2:18
